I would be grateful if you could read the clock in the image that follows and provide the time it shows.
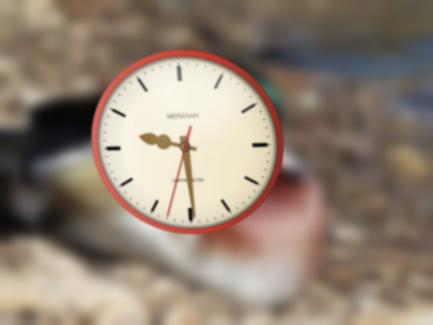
9:29:33
